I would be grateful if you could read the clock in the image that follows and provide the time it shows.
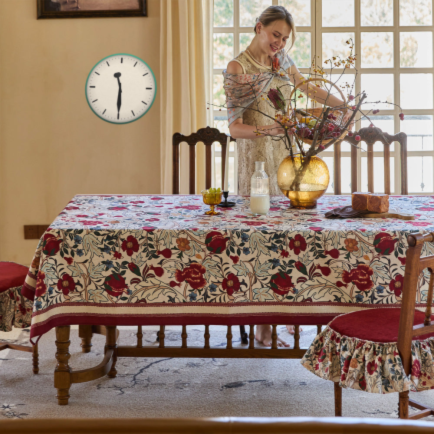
11:30
